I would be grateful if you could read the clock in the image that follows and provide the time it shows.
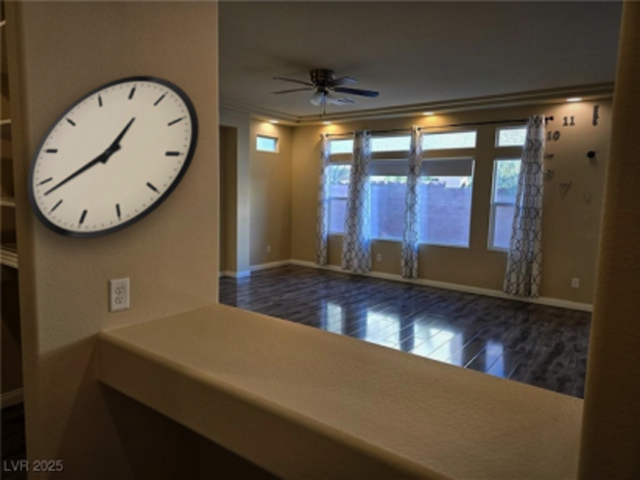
12:38
